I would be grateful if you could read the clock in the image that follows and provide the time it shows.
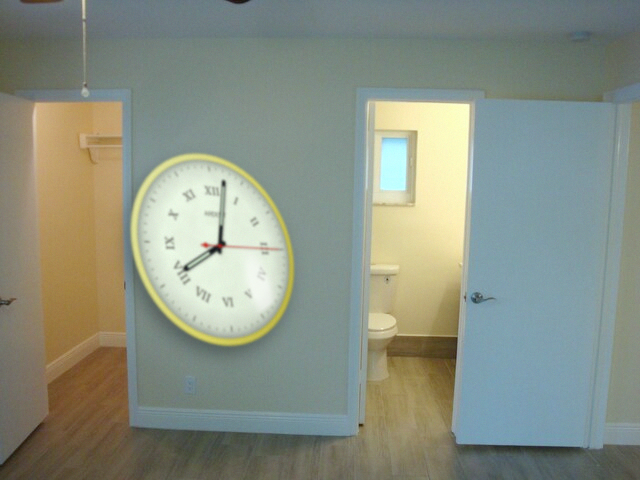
8:02:15
